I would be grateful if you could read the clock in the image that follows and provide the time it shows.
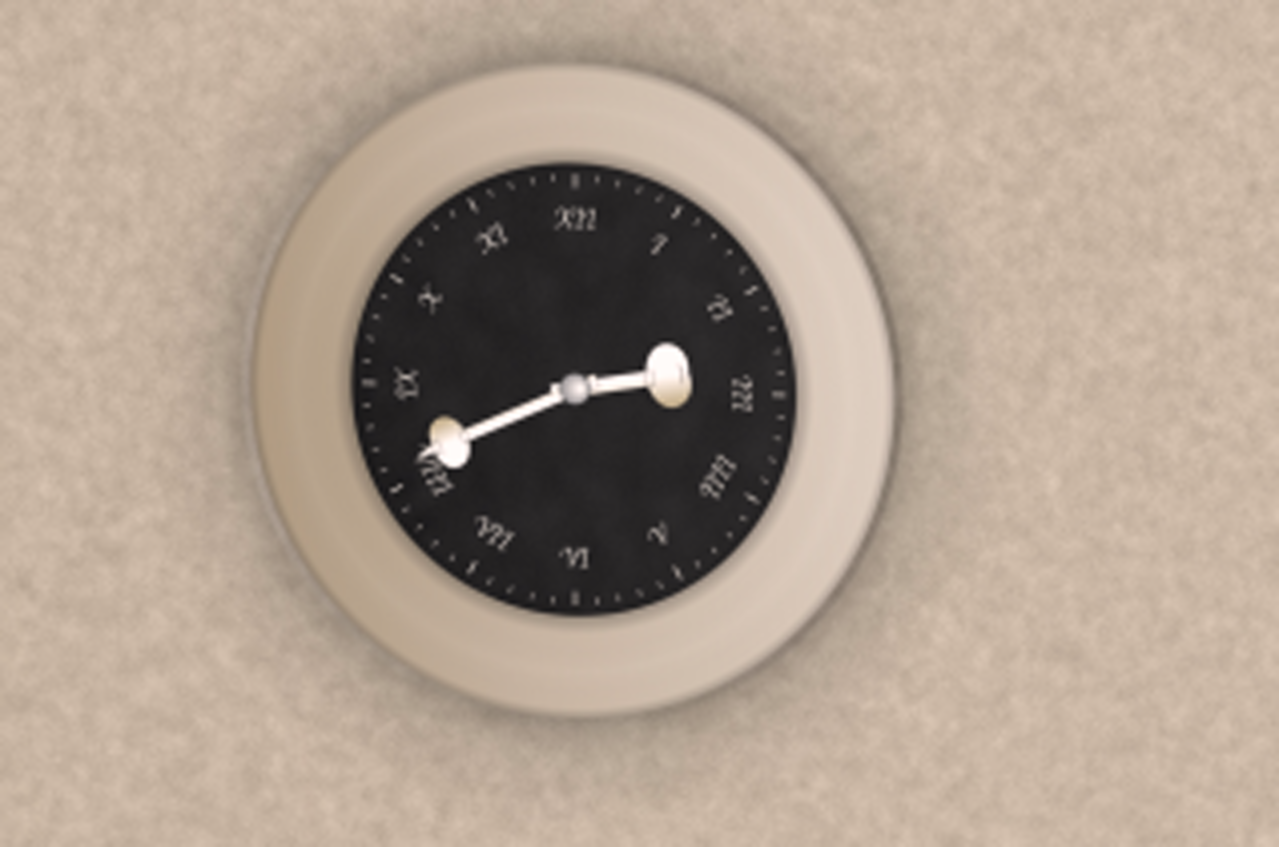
2:41
